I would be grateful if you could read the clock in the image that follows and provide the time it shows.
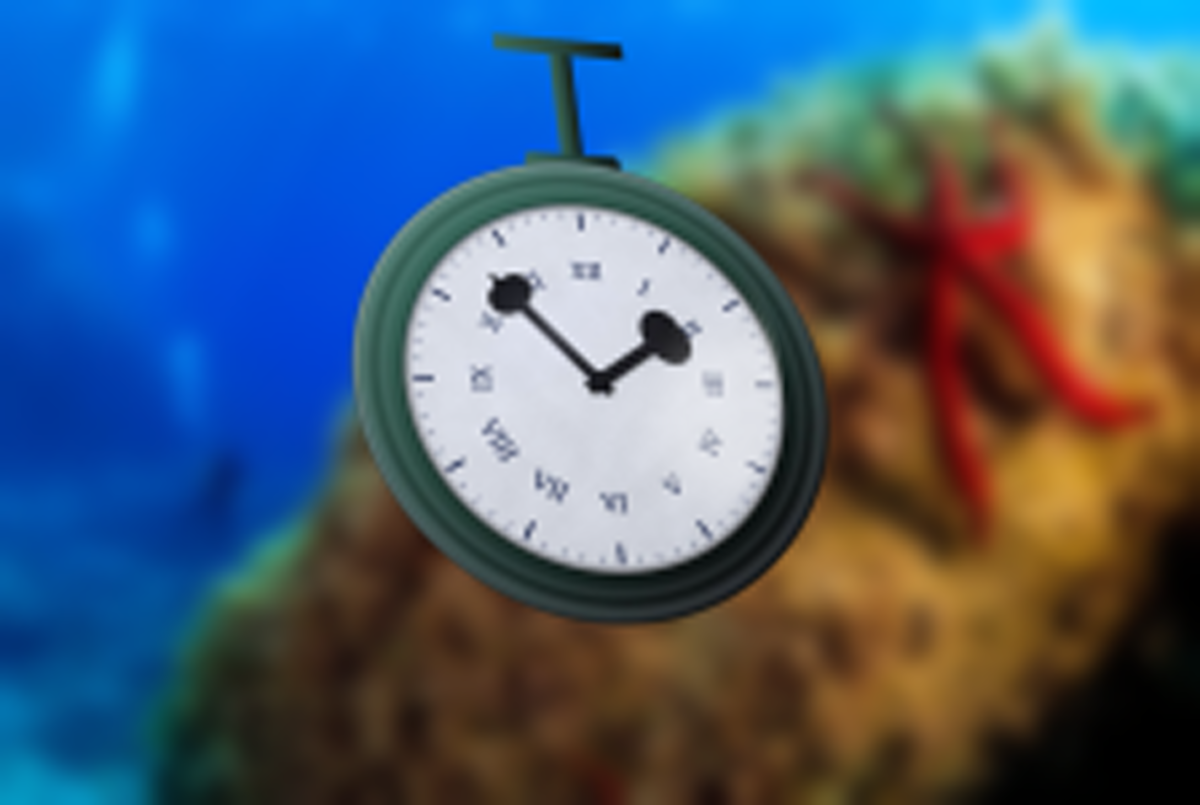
1:53
